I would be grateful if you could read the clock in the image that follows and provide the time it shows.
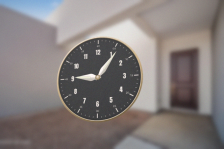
9:06
